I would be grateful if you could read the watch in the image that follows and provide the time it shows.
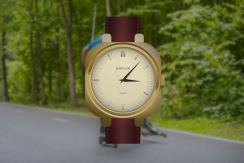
3:07
